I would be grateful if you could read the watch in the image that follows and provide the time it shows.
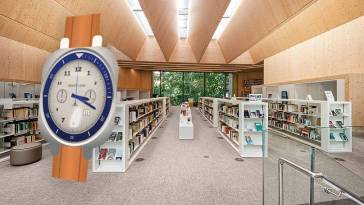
3:19
